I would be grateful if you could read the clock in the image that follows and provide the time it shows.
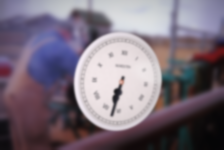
6:32
